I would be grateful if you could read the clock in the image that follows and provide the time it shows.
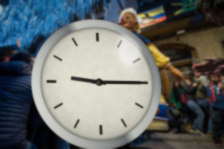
9:15
